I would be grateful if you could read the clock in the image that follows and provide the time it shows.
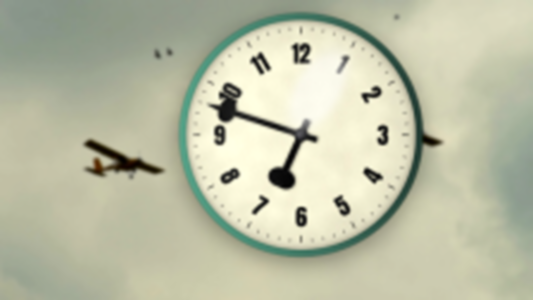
6:48
